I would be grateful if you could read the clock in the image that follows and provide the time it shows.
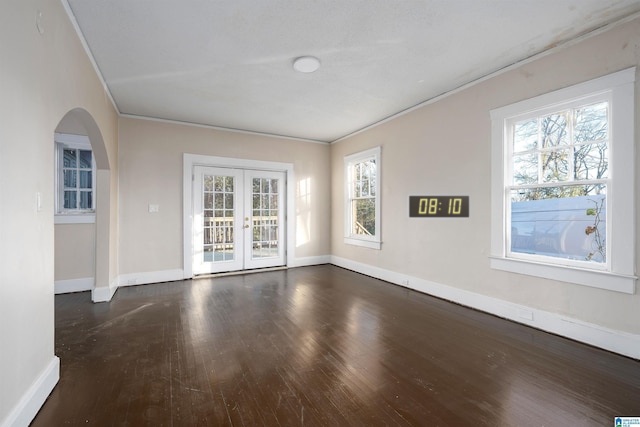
8:10
